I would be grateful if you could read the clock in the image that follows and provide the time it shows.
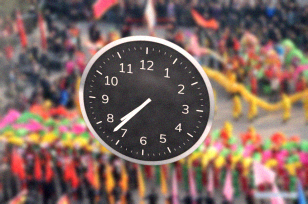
7:37
